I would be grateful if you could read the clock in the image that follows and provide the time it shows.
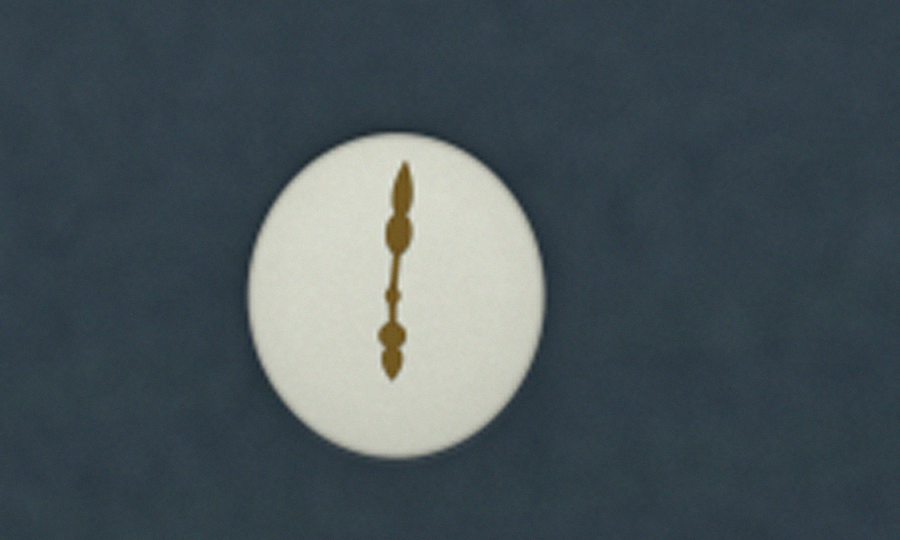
6:01
